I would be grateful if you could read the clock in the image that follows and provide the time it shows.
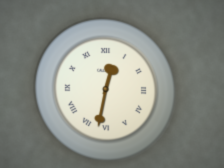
12:32
